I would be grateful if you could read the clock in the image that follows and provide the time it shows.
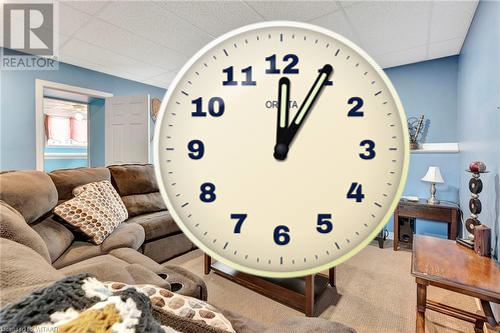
12:05
